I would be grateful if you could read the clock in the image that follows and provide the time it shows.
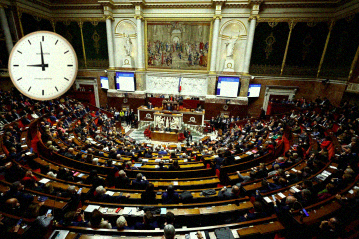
8:59
